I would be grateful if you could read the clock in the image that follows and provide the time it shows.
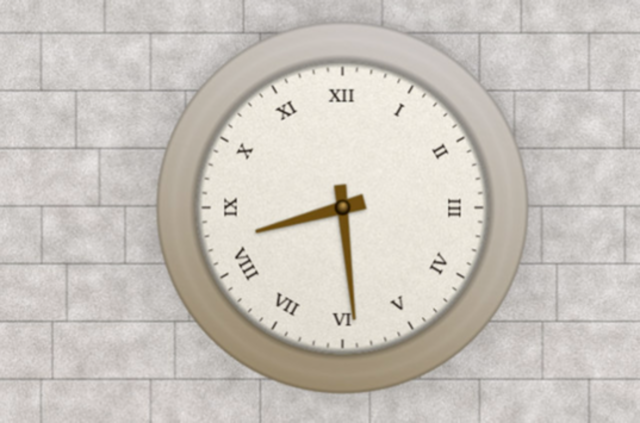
8:29
